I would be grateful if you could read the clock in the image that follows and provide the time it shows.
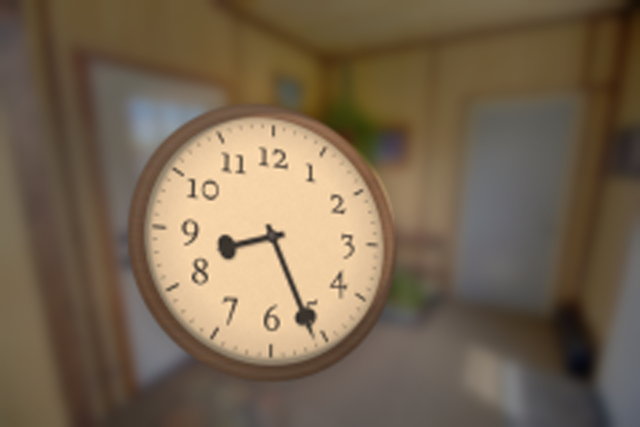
8:26
